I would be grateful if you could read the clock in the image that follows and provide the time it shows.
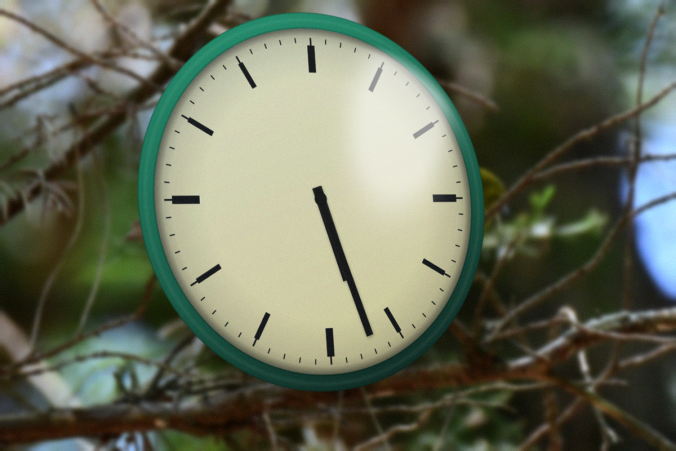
5:27
